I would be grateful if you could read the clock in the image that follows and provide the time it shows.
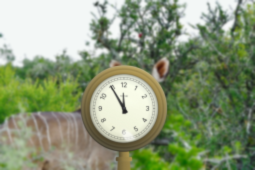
11:55
